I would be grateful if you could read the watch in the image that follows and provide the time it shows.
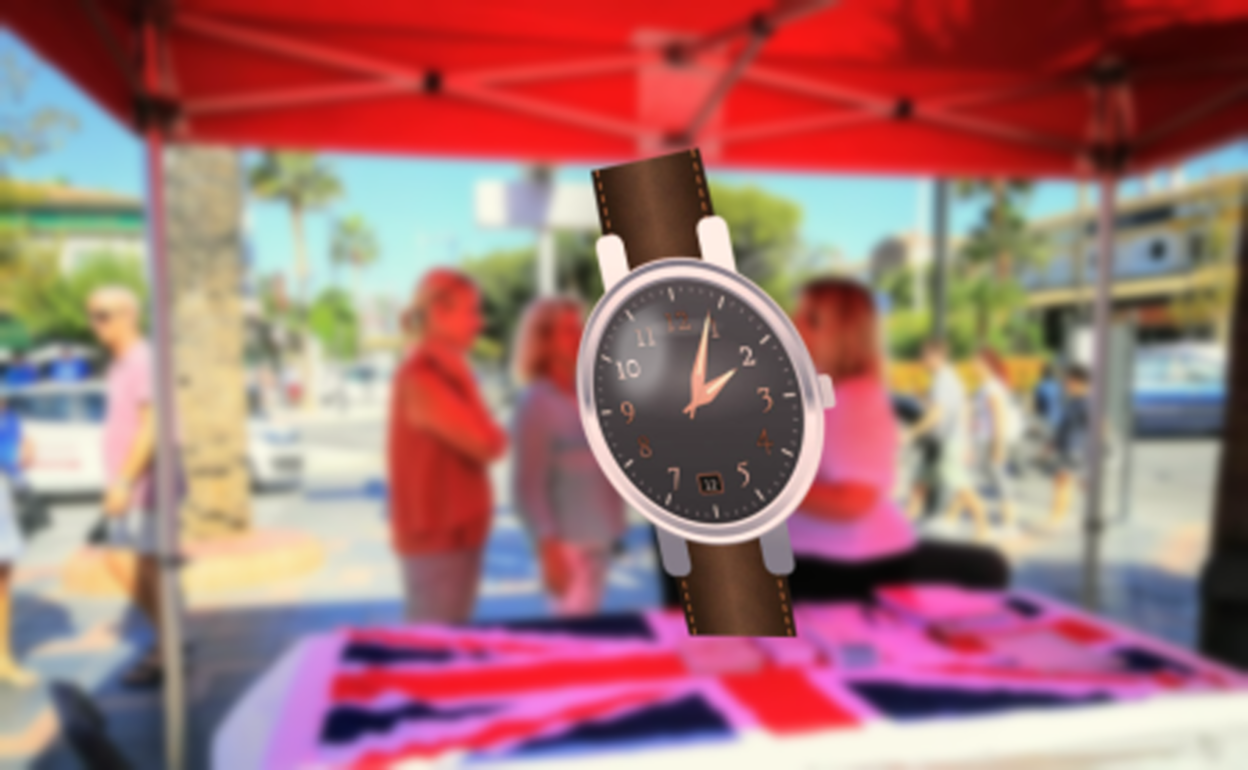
2:04
